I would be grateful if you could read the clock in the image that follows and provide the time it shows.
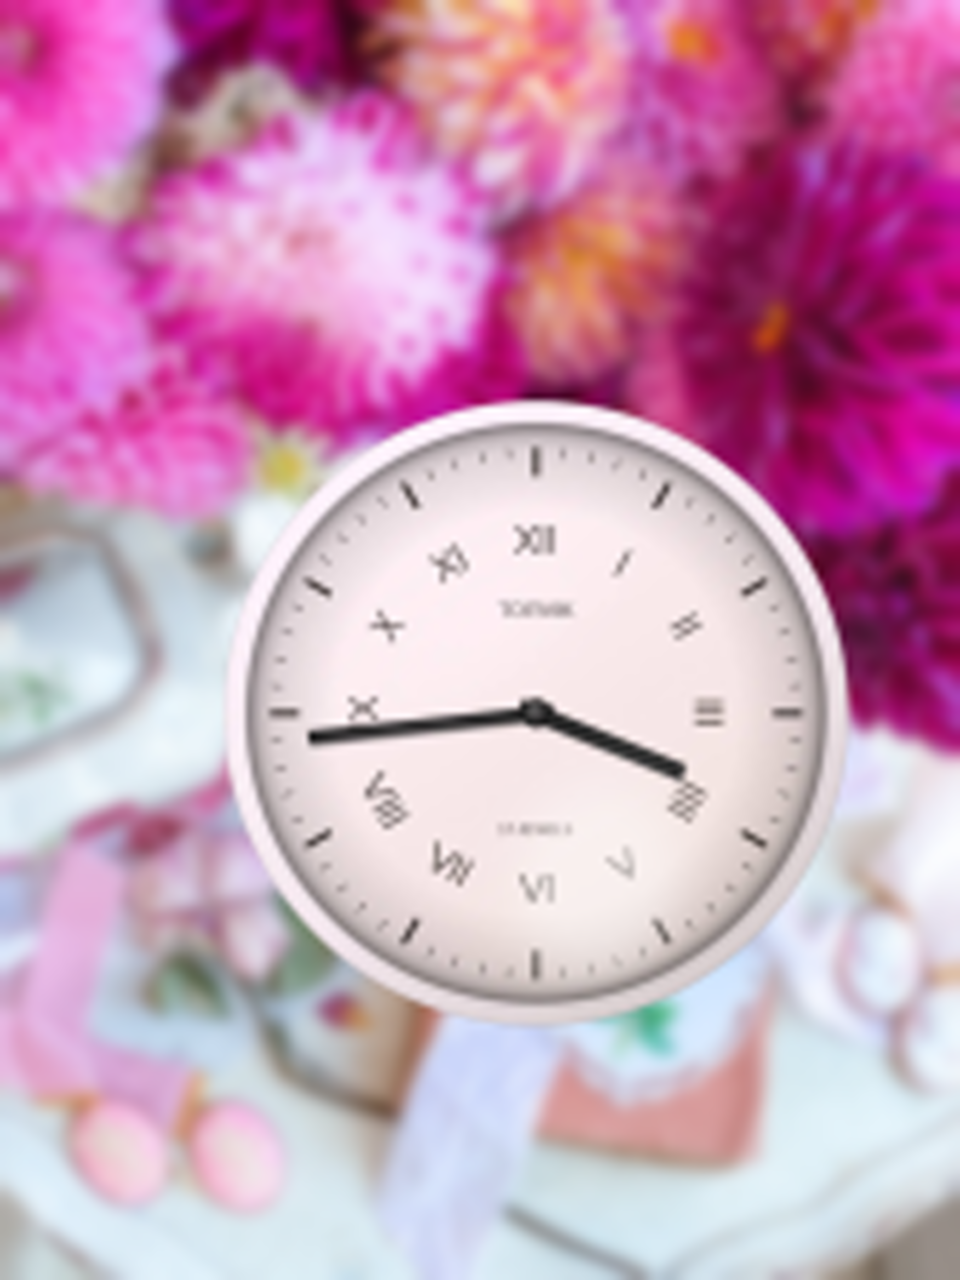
3:44
